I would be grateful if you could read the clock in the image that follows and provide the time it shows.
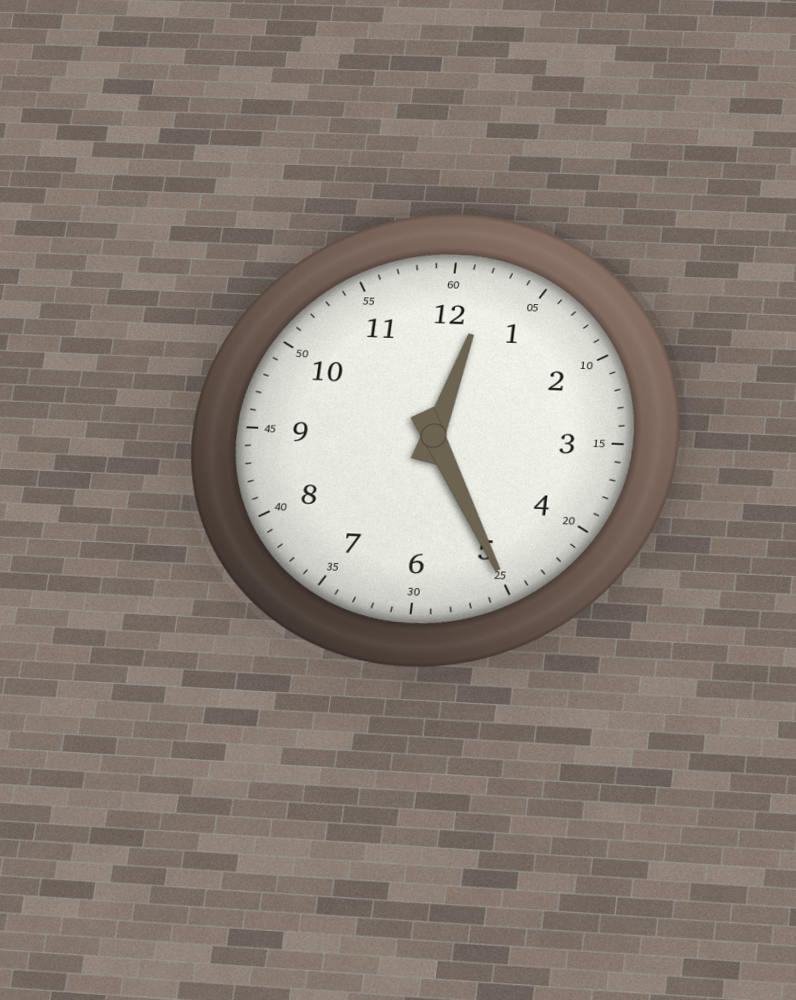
12:25
